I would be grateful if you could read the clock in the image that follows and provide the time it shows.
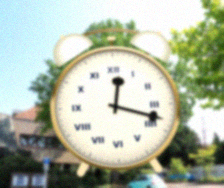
12:18
